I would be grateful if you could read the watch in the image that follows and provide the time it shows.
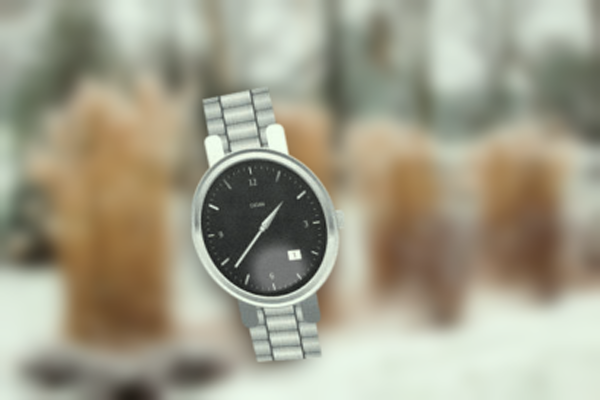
1:38
